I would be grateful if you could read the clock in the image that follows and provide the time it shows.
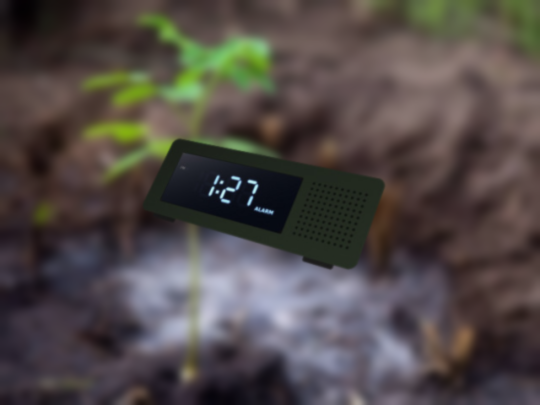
1:27
